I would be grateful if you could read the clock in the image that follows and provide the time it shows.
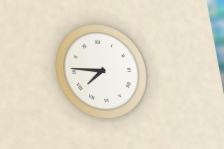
7:46
